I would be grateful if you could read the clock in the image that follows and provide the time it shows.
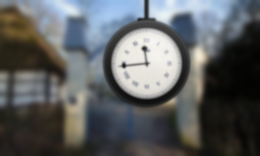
11:44
